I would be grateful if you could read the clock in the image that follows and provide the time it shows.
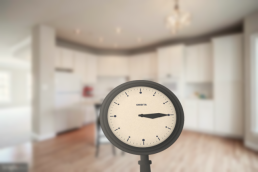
3:15
